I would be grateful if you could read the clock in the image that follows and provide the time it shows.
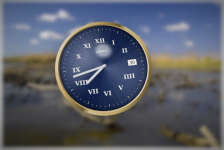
7:43
